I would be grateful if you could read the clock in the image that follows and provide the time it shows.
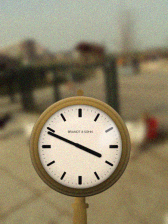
3:49
